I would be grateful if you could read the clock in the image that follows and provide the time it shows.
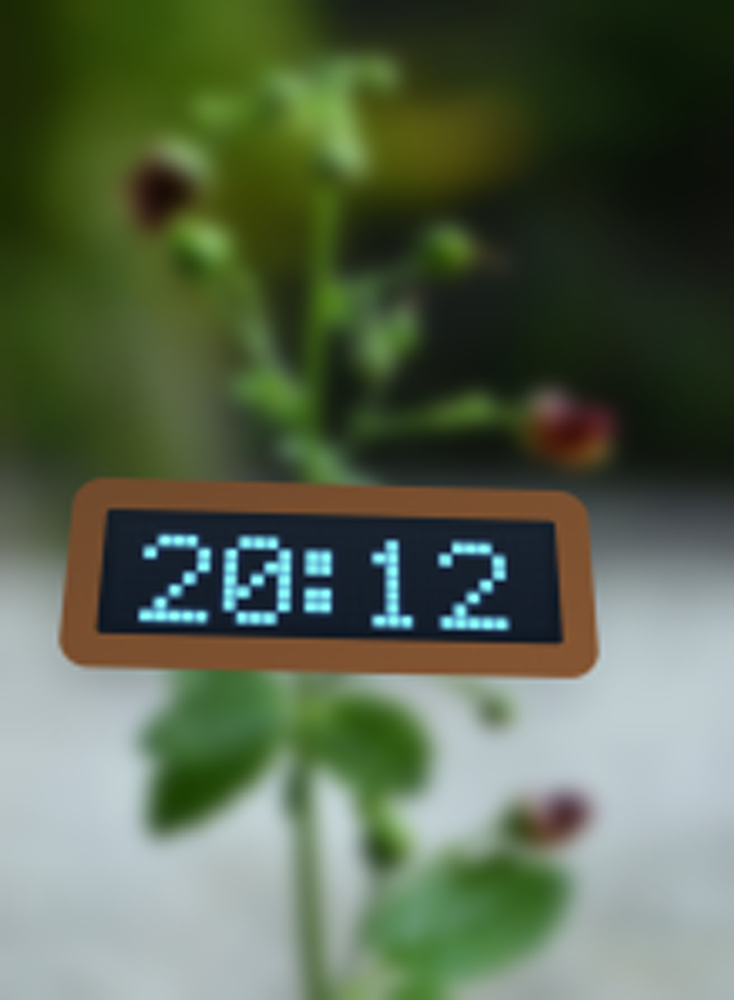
20:12
